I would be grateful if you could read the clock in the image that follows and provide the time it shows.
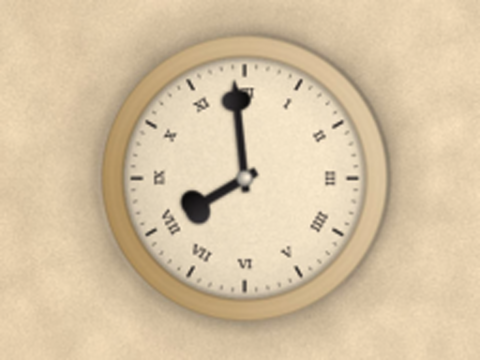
7:59
